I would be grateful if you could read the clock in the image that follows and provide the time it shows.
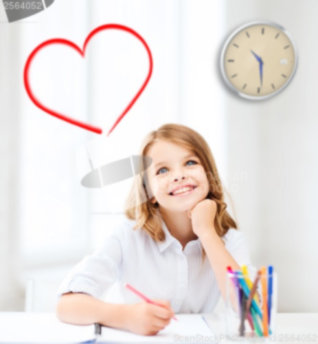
10:29
